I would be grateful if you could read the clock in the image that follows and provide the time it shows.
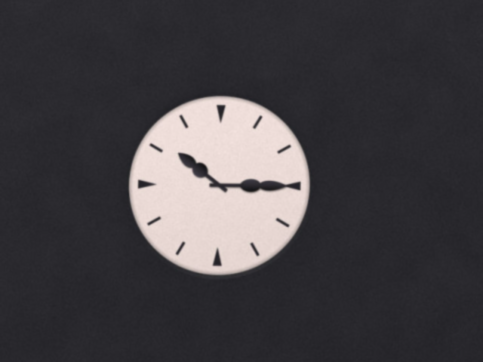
10:15
